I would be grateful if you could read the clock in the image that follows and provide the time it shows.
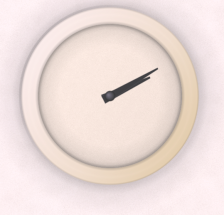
2:10
